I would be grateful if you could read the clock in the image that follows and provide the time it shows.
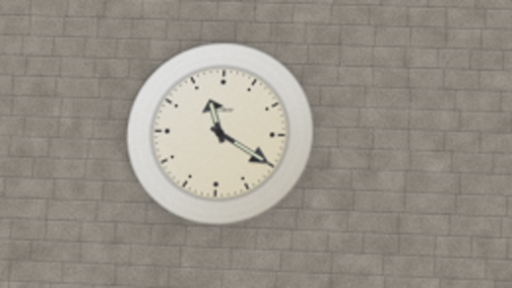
11:20
